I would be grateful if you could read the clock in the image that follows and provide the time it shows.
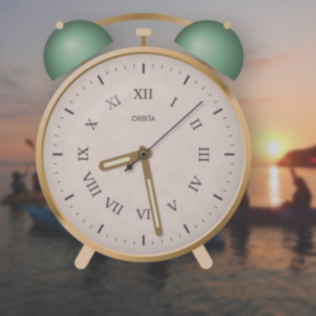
8:28:08
